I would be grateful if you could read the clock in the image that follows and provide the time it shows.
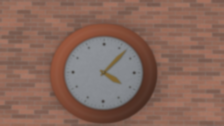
4:07
